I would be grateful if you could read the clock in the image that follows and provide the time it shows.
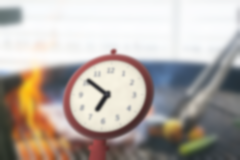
6:51
